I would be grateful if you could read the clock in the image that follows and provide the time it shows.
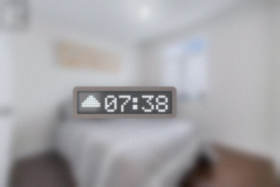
7:38
